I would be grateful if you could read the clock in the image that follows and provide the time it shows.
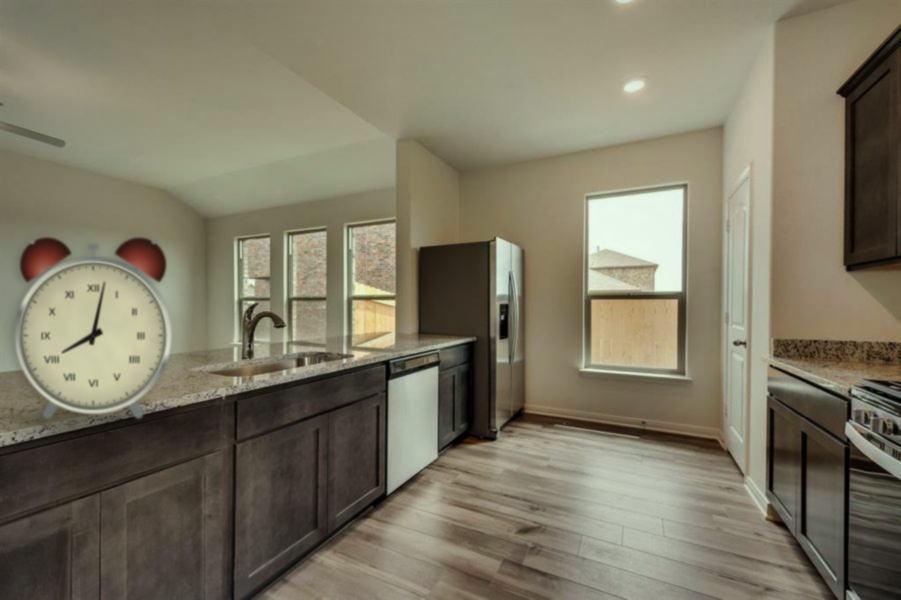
8:02
